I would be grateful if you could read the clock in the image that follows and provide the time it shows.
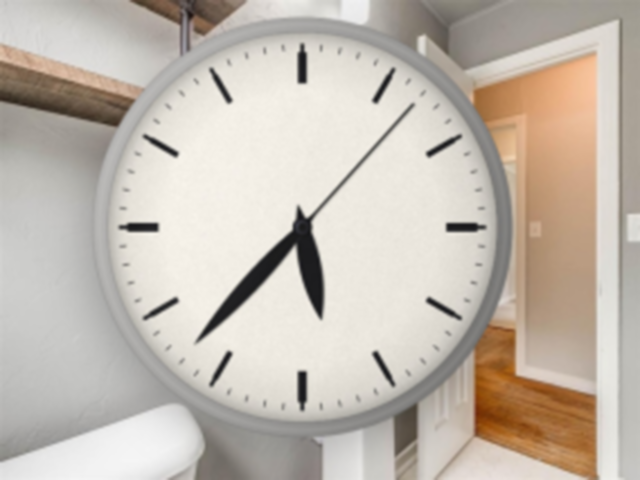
5:37:07
